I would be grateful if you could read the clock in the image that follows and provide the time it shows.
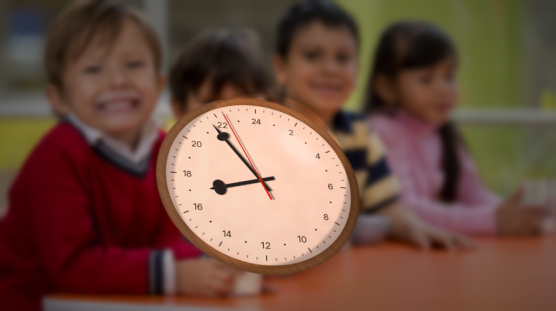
16:53:56
